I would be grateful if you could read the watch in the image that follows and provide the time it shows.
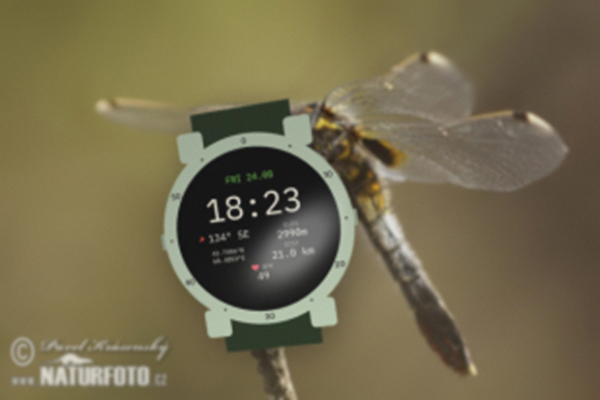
18:23
